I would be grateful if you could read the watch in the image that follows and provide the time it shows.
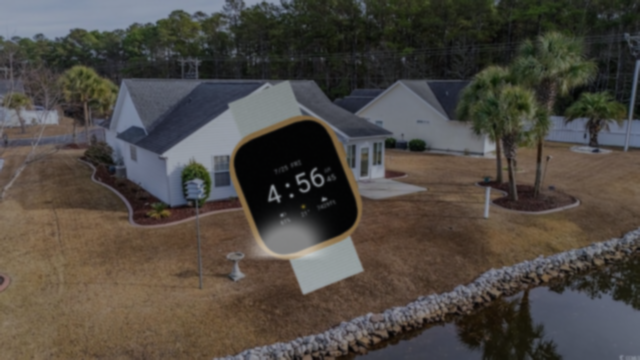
4:56
